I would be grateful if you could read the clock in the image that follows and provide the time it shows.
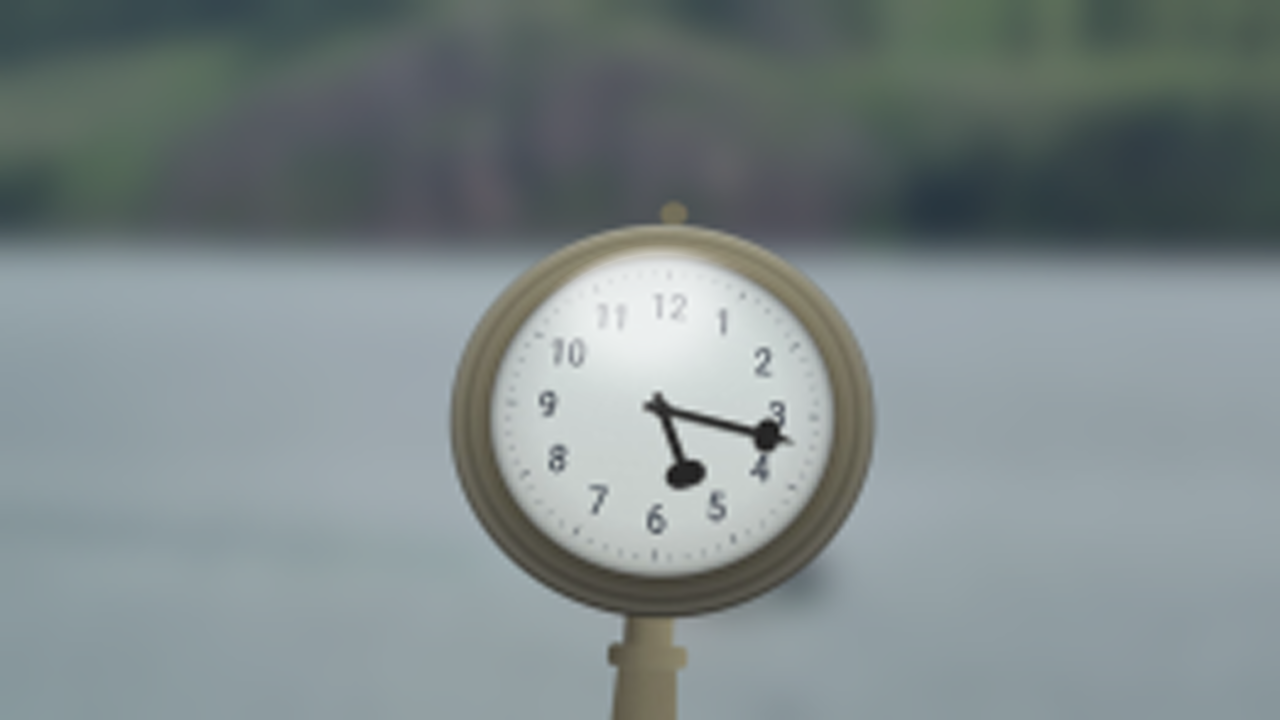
5:17
